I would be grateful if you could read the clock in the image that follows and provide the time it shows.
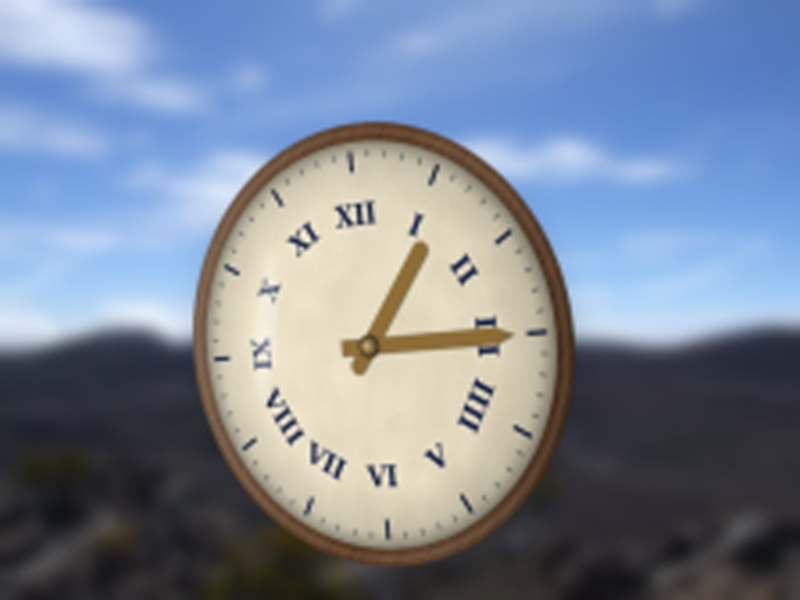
1:15
